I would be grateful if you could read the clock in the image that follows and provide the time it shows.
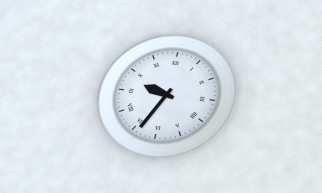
9:34
